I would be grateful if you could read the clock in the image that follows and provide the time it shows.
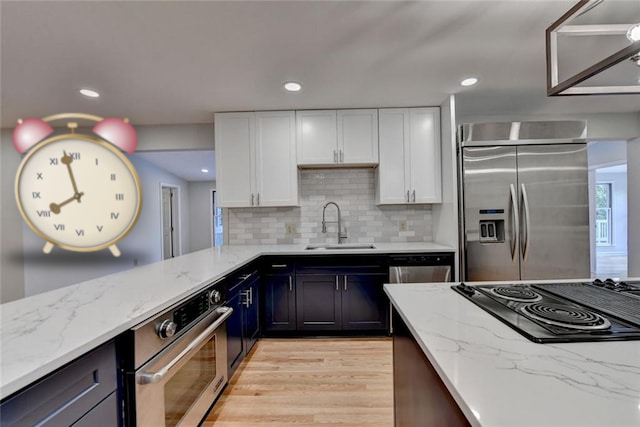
7:58
